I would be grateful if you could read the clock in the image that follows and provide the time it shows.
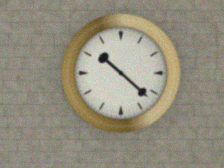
10:22
